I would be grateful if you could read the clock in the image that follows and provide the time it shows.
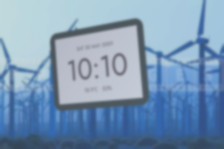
10:10
